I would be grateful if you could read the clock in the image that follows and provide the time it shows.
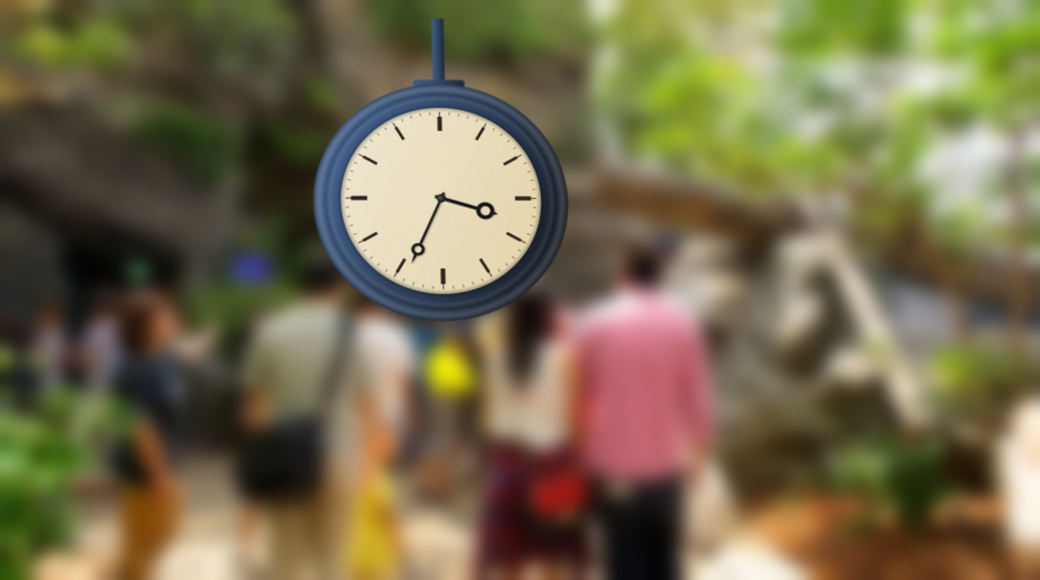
3:34
